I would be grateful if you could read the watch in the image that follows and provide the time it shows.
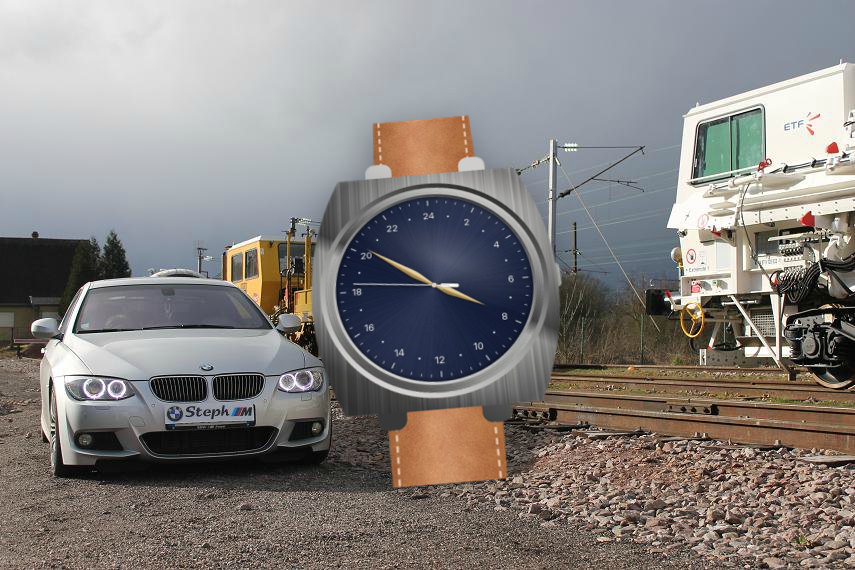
7:50:46
